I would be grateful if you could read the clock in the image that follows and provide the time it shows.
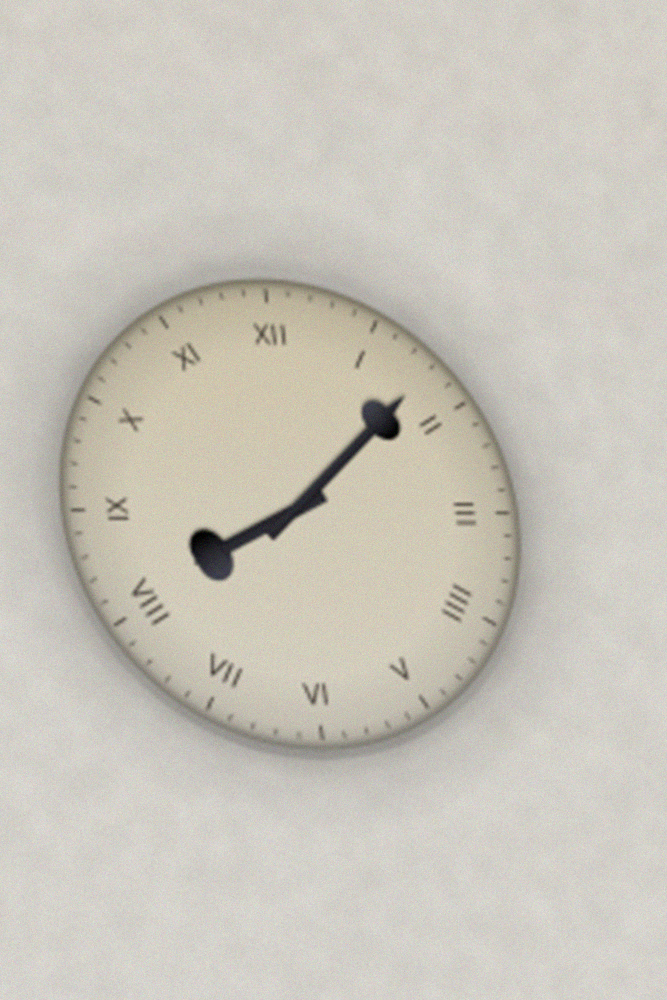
8:08
